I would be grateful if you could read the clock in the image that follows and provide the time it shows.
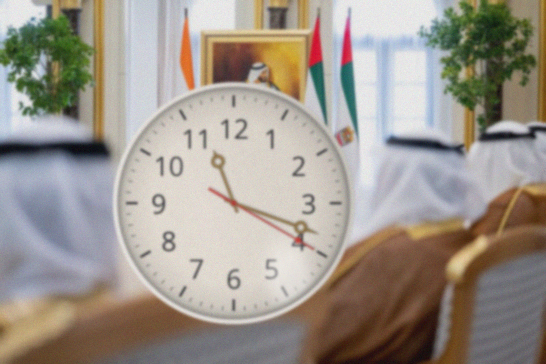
11:18:20
